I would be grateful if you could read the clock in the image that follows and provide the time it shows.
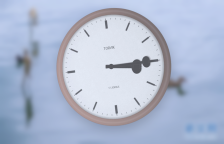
3:15
